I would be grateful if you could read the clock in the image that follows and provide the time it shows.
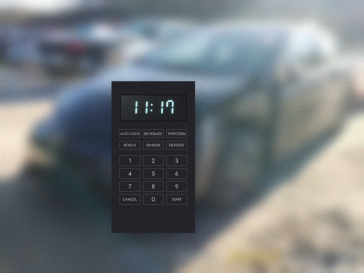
11:17
